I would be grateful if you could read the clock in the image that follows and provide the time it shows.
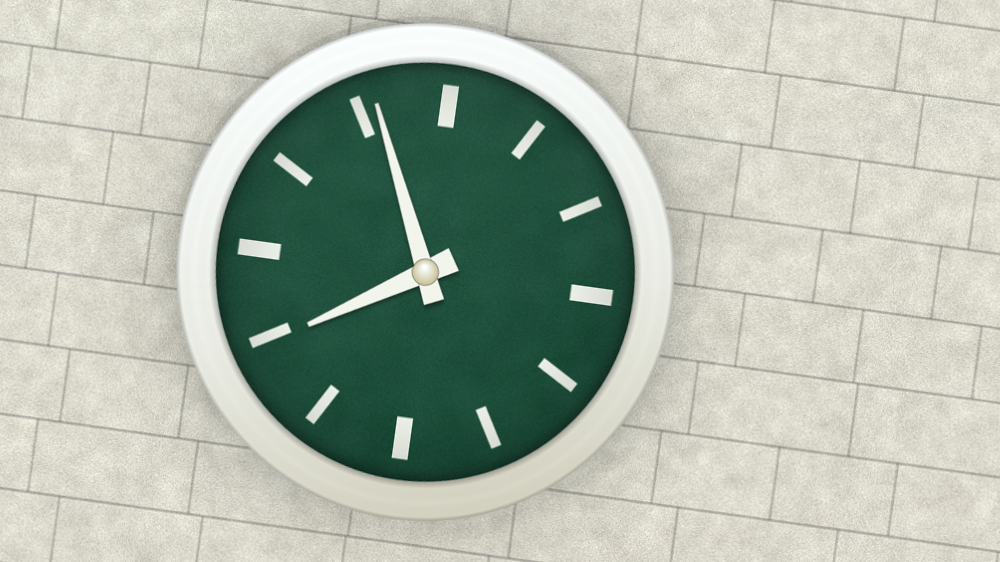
7:56
